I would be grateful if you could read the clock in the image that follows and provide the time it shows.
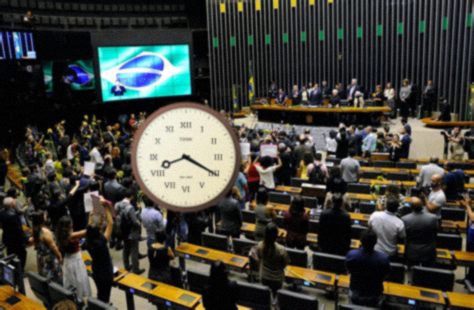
8:20
